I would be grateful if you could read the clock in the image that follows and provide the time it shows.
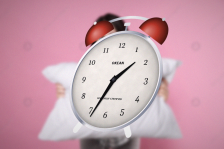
1:34
